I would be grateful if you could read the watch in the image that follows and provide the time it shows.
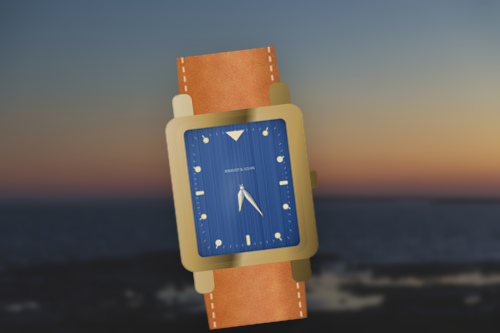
6:25
